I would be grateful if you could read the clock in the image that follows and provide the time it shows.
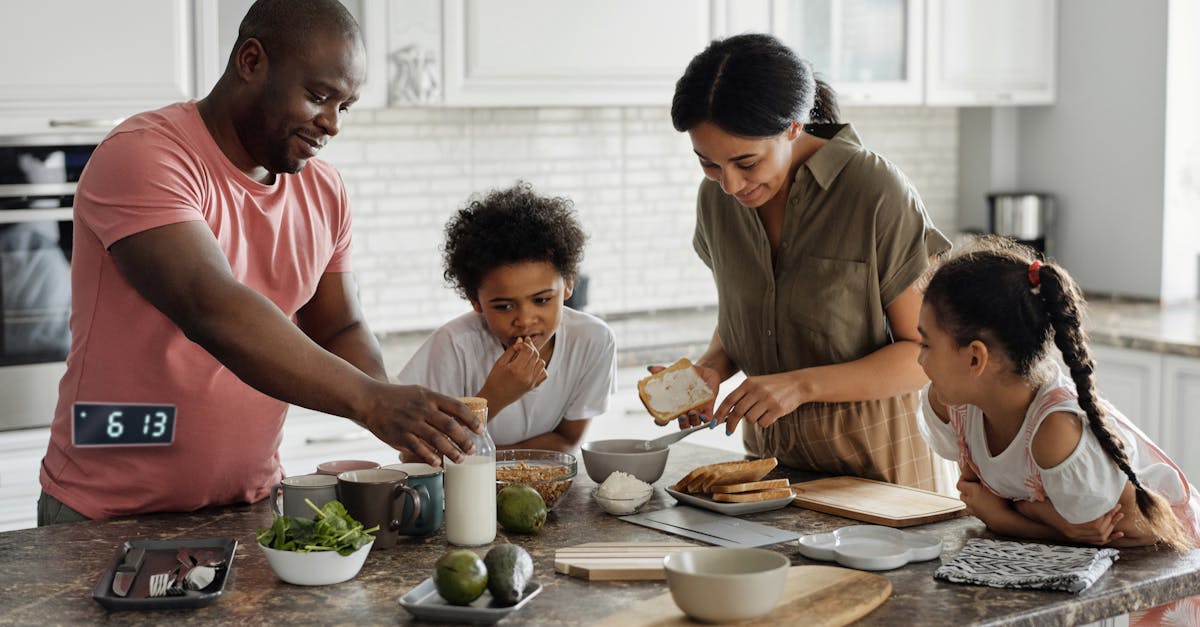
6:13
